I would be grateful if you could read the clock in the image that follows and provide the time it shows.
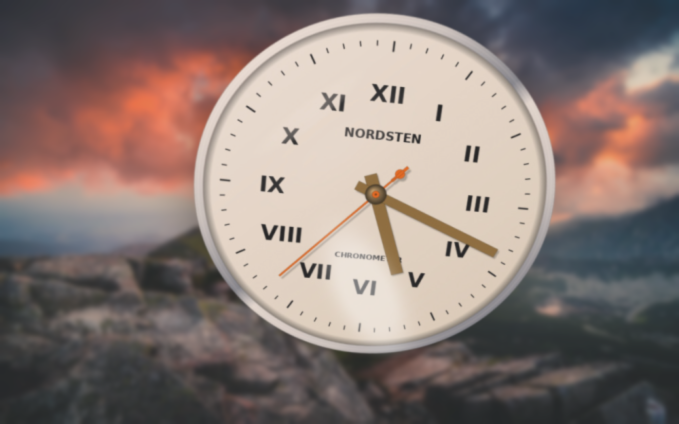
5:18:37
